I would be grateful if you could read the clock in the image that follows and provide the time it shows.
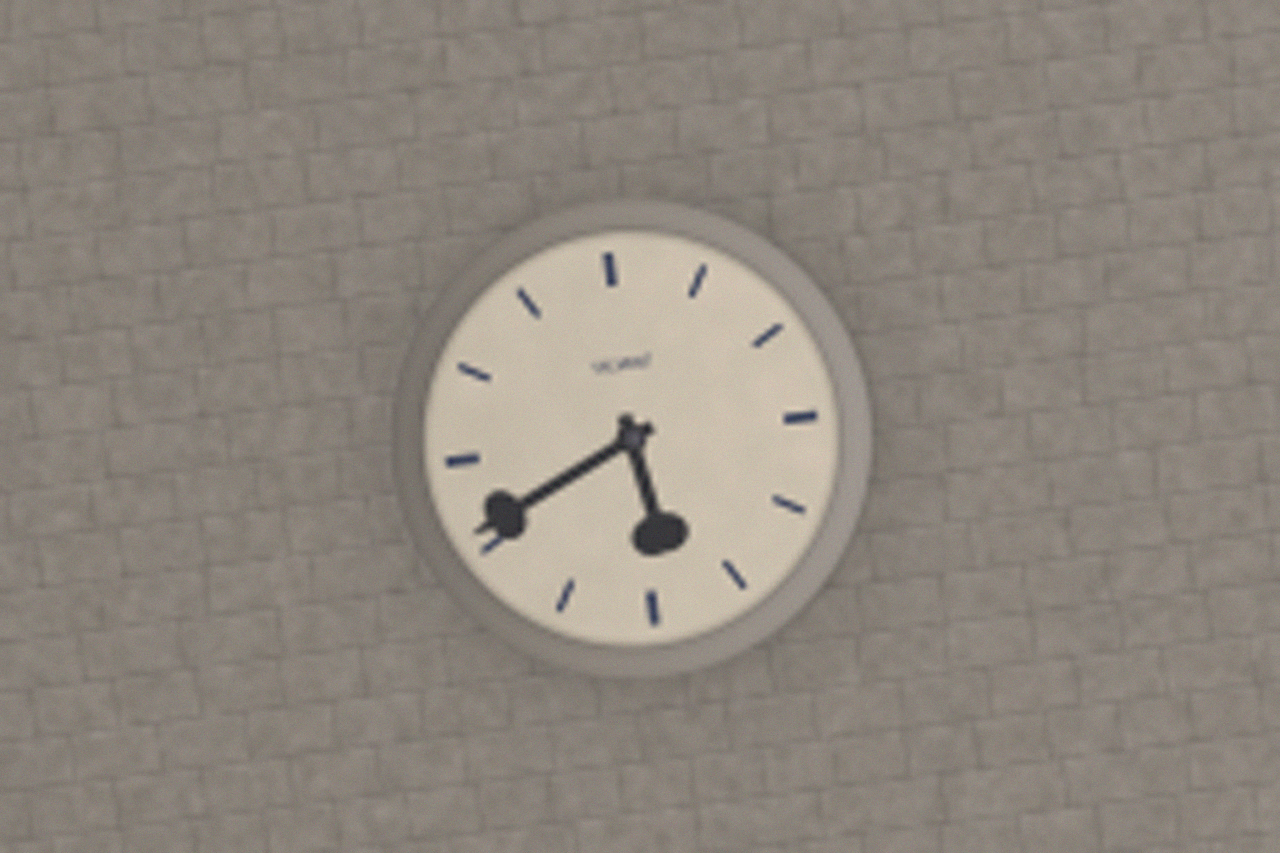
5:41
